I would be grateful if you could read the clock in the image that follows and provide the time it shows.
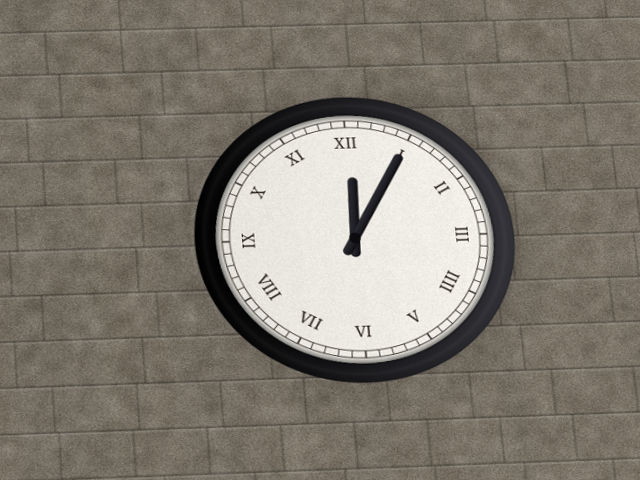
12:05
